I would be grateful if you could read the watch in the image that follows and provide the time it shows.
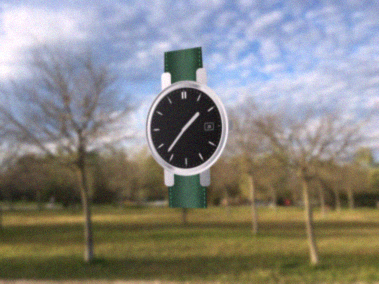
1:37
